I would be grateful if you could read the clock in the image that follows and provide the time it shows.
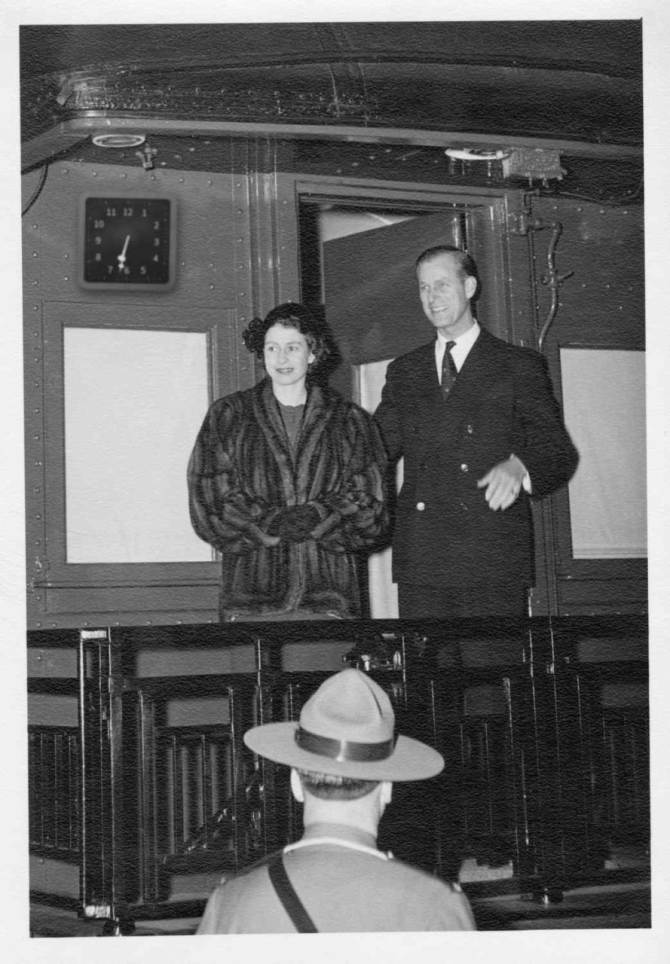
6:32
